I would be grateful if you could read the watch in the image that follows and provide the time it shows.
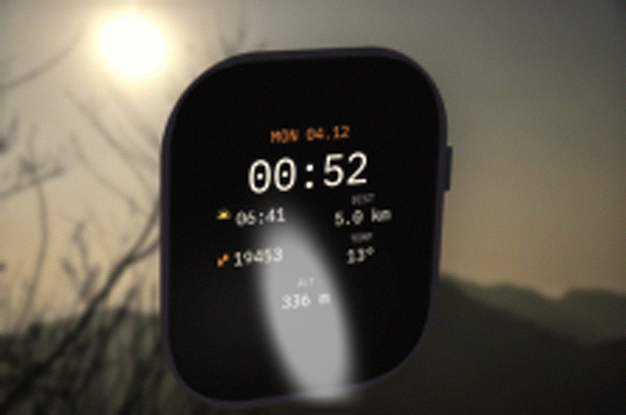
0:52
